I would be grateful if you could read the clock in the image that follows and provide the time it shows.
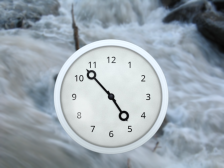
4:53
